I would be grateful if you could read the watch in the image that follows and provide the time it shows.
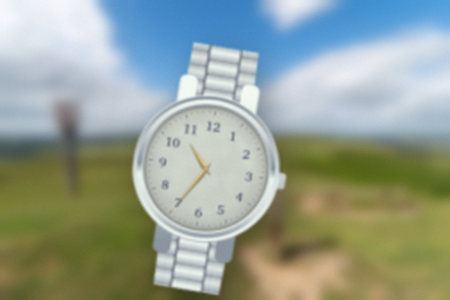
10:35
